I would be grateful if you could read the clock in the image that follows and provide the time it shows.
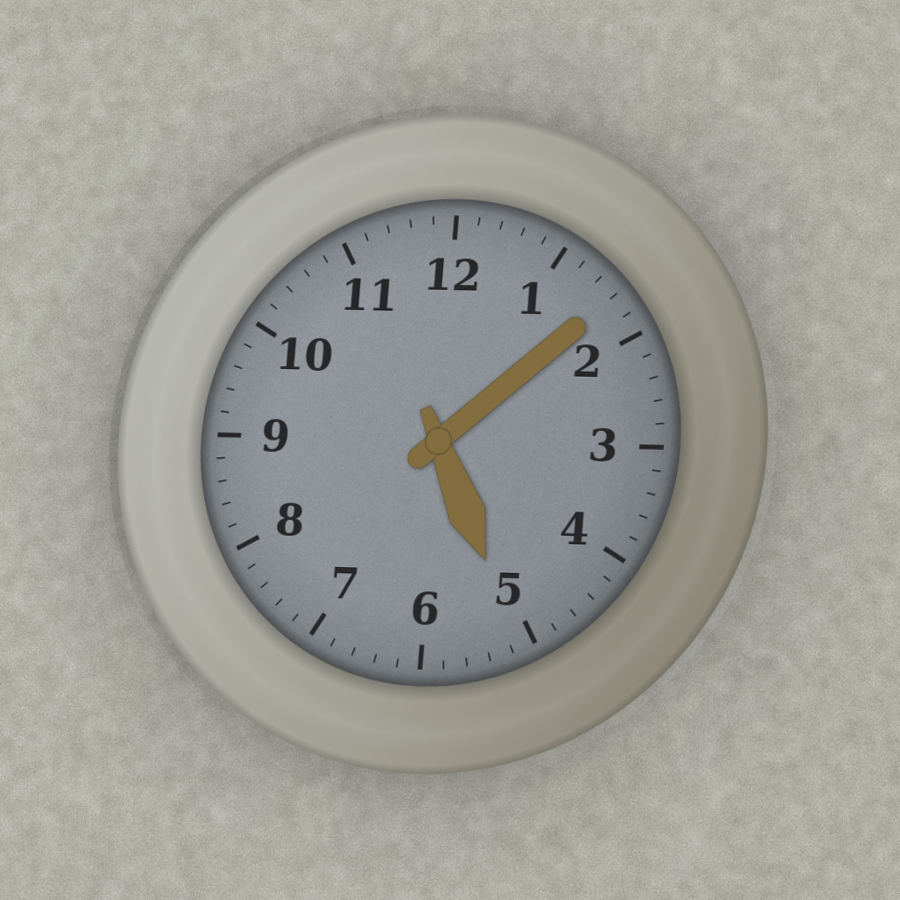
5:08
